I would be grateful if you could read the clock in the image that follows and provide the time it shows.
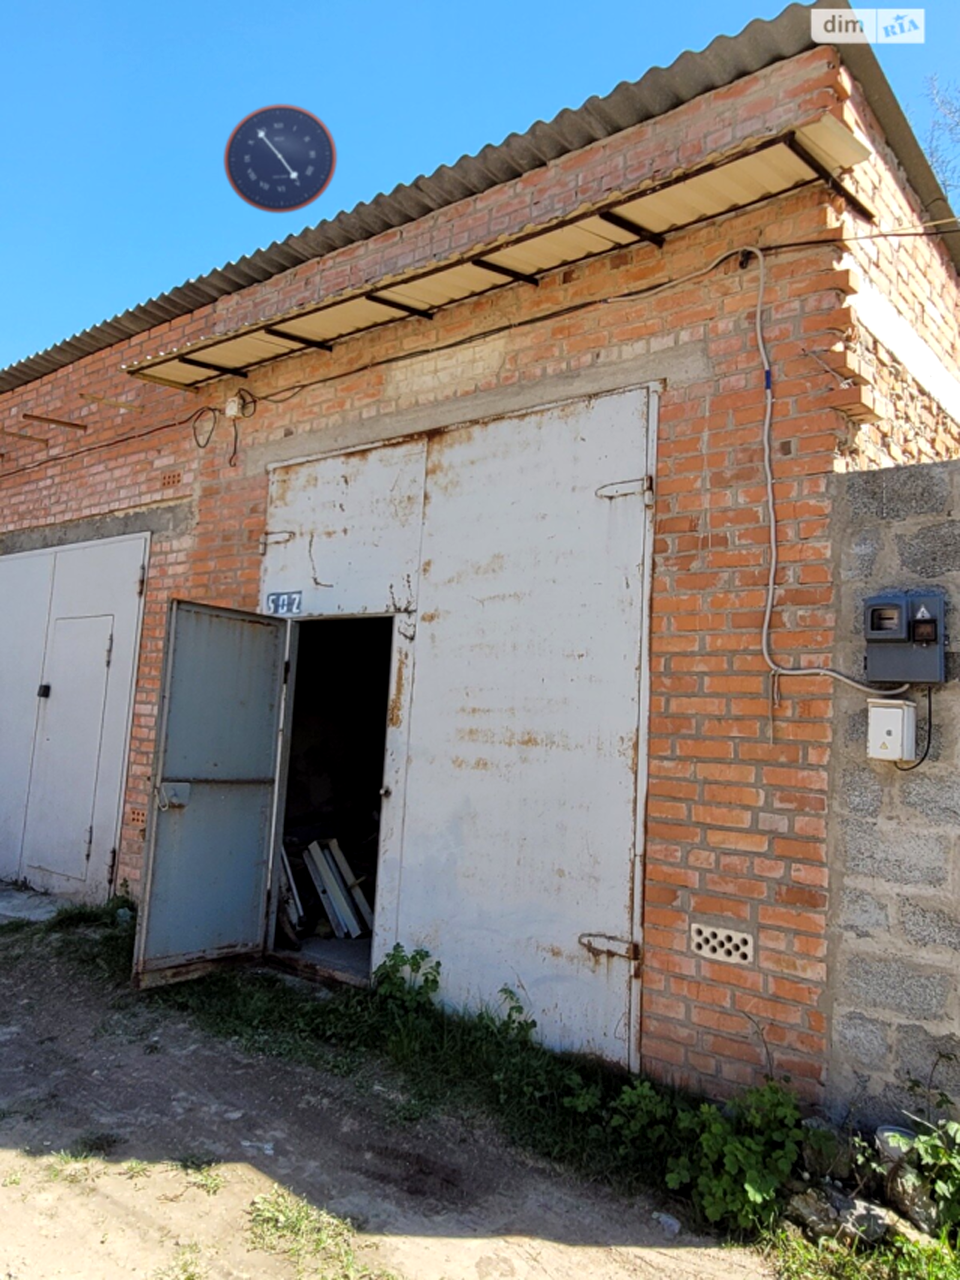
4:54
